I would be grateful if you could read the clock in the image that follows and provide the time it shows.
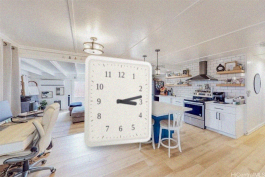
3:13
